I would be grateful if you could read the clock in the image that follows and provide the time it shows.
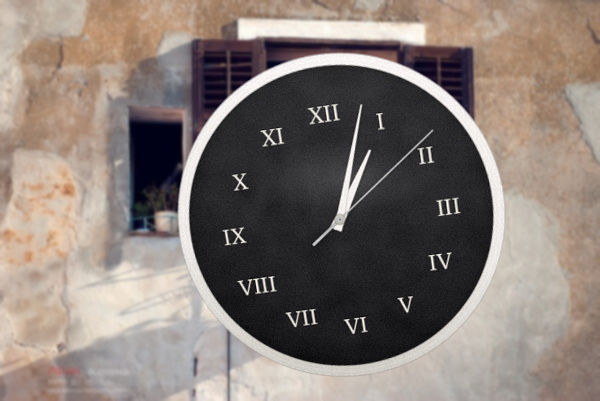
1:03:09
